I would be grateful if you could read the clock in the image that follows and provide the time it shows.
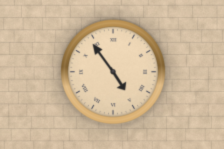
4:54
